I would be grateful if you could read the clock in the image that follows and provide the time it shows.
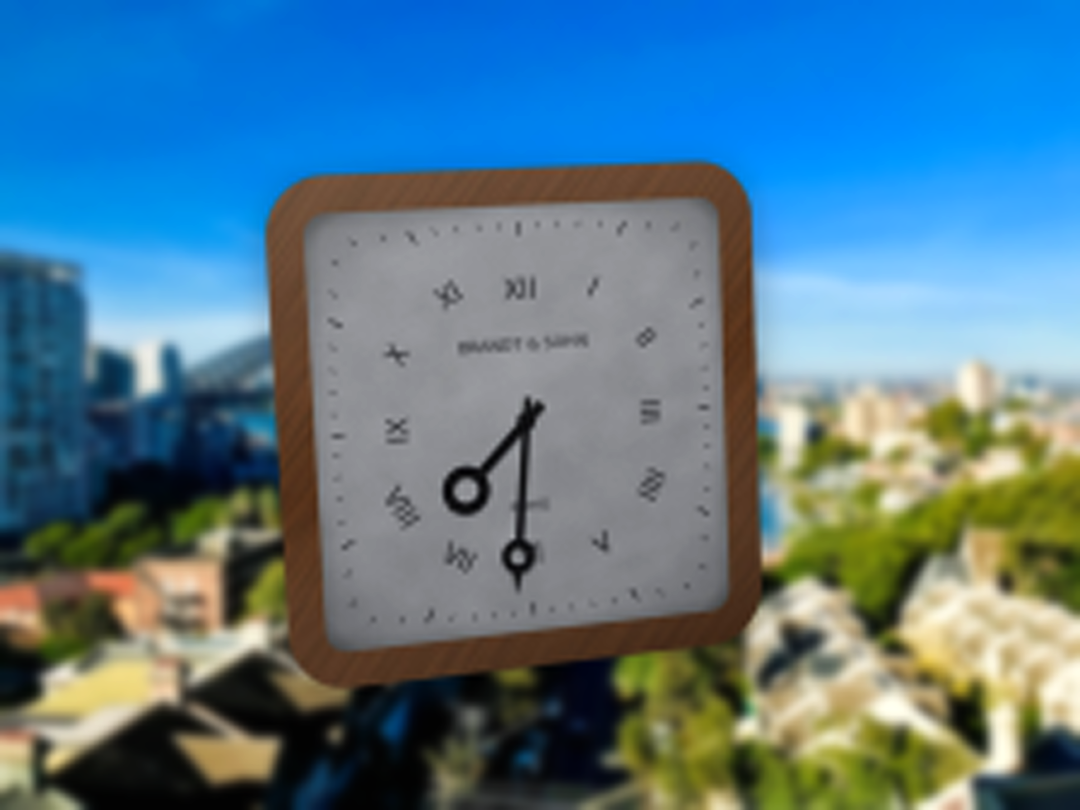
7:31
